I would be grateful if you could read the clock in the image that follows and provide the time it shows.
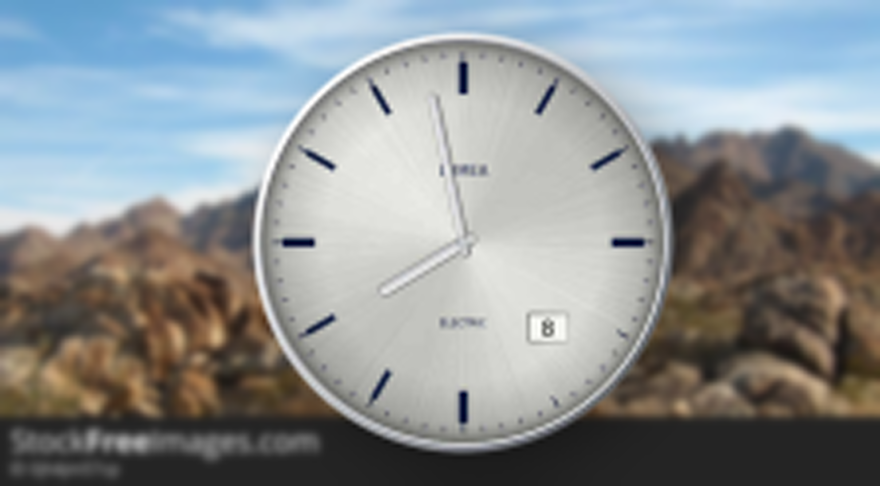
7:58
